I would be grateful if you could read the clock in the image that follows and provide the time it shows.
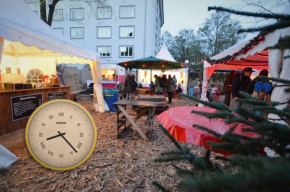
8:23
